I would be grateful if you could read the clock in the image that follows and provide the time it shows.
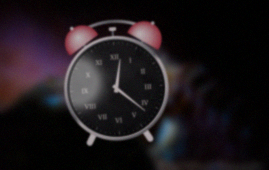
12:22
